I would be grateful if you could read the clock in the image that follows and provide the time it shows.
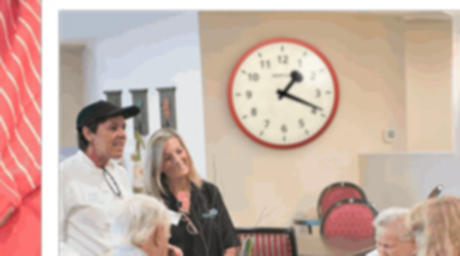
1:19
